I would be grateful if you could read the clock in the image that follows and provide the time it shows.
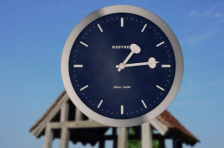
1:14
